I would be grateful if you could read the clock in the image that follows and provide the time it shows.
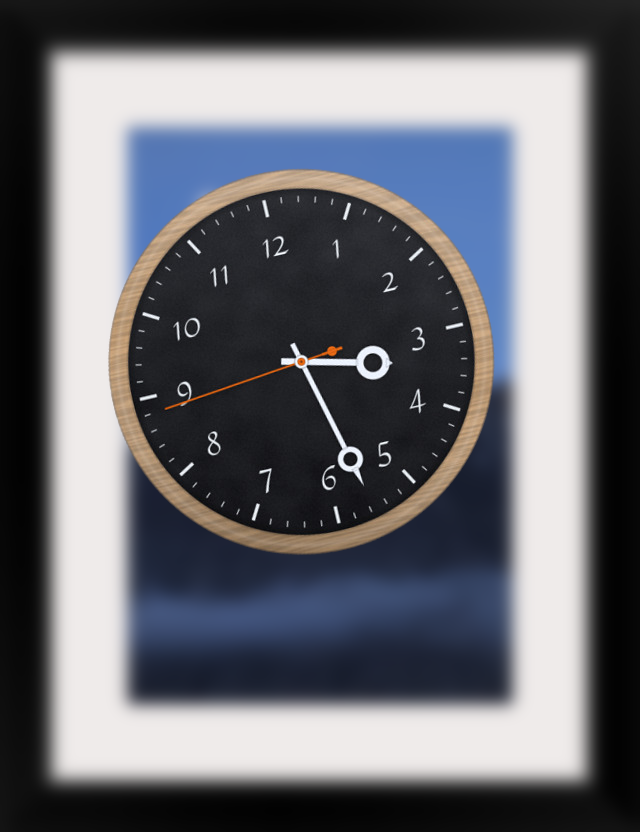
3:27:44
